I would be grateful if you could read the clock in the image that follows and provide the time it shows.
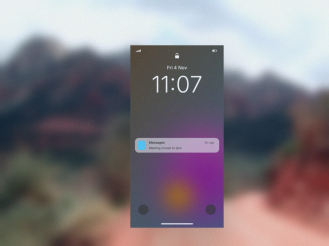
11:07
